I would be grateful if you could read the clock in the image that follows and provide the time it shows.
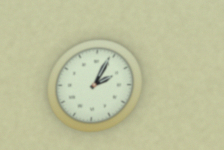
2:04
